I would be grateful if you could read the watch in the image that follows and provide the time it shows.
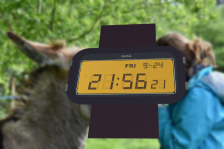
21:56:21
